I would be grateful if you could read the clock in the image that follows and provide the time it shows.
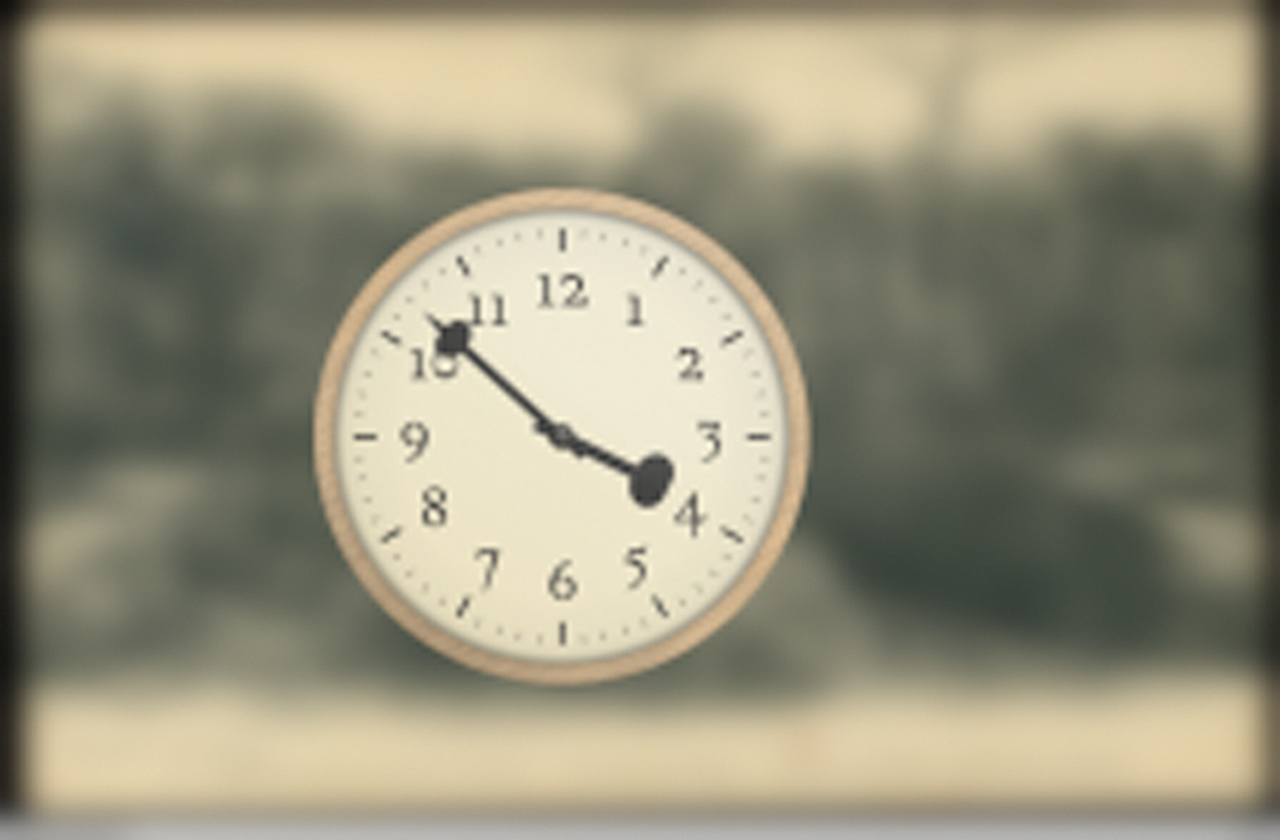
3:52
